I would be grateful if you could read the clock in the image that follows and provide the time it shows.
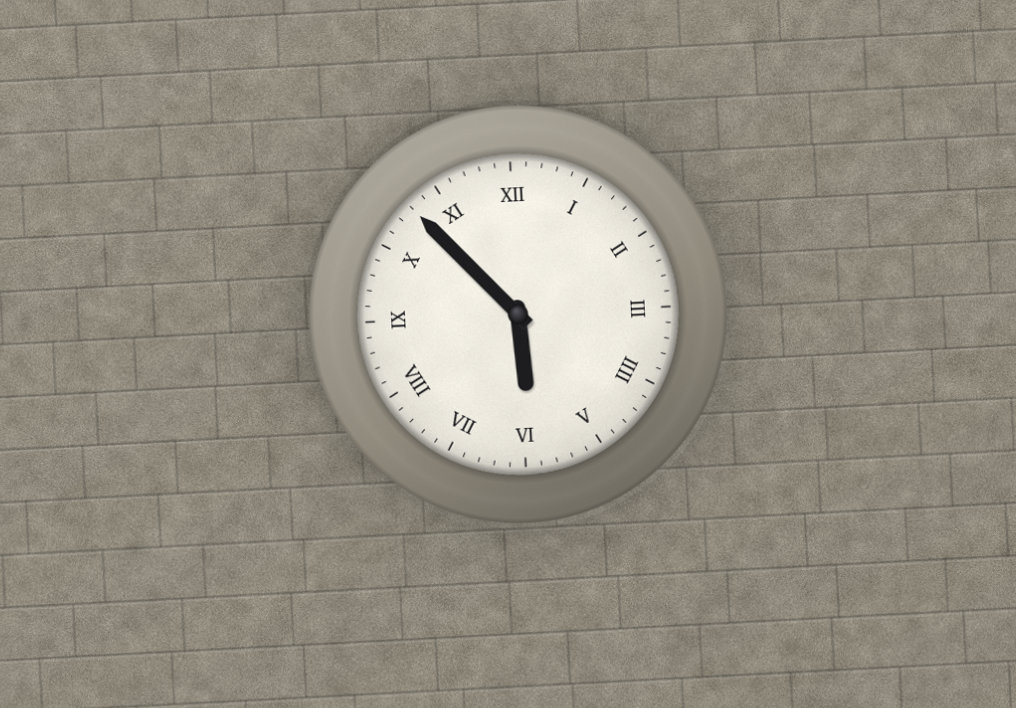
5:53
